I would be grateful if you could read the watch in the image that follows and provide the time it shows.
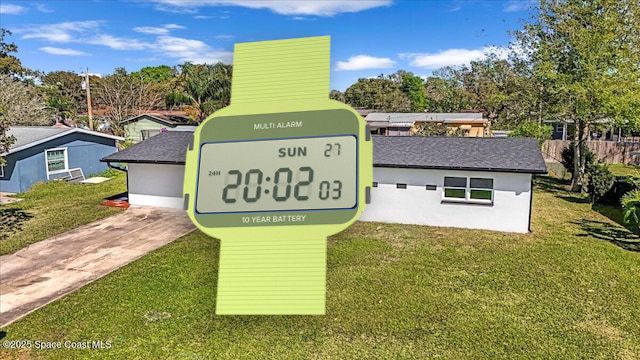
20:02:03
